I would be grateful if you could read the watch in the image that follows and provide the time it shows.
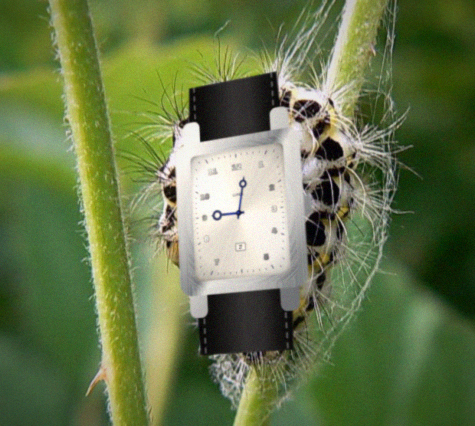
9:02
